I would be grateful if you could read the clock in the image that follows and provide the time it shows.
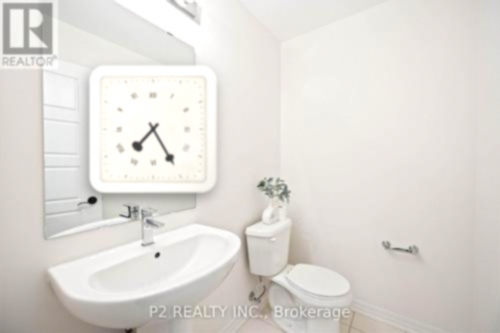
7:25
